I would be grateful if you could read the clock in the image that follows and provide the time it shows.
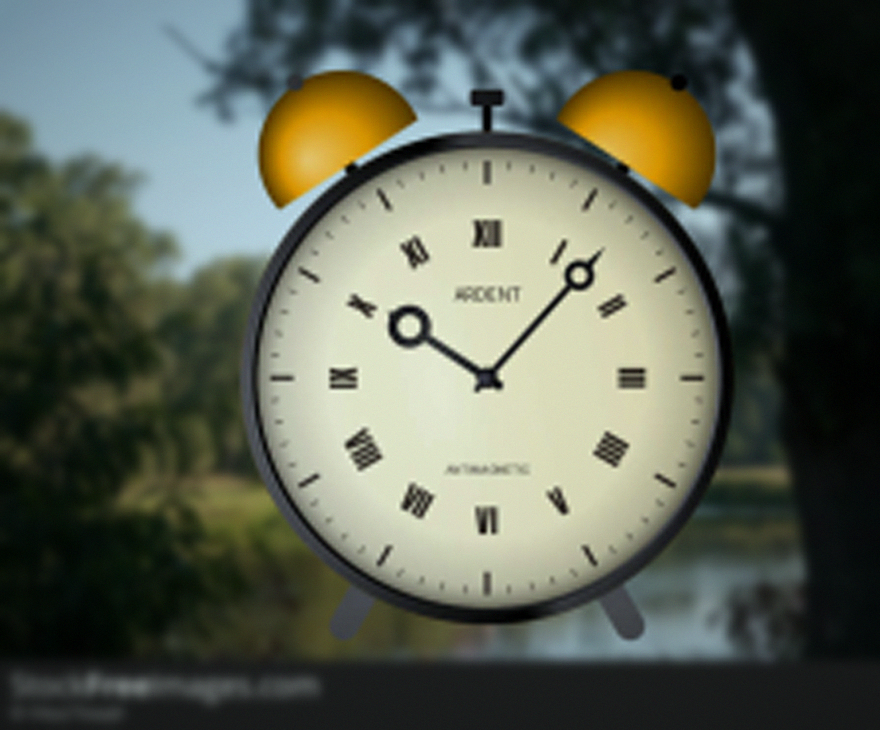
10:07
